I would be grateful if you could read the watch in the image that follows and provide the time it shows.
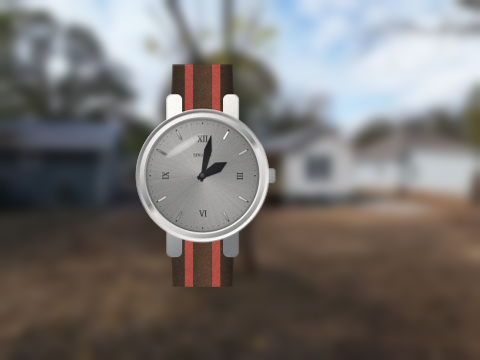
2:02
